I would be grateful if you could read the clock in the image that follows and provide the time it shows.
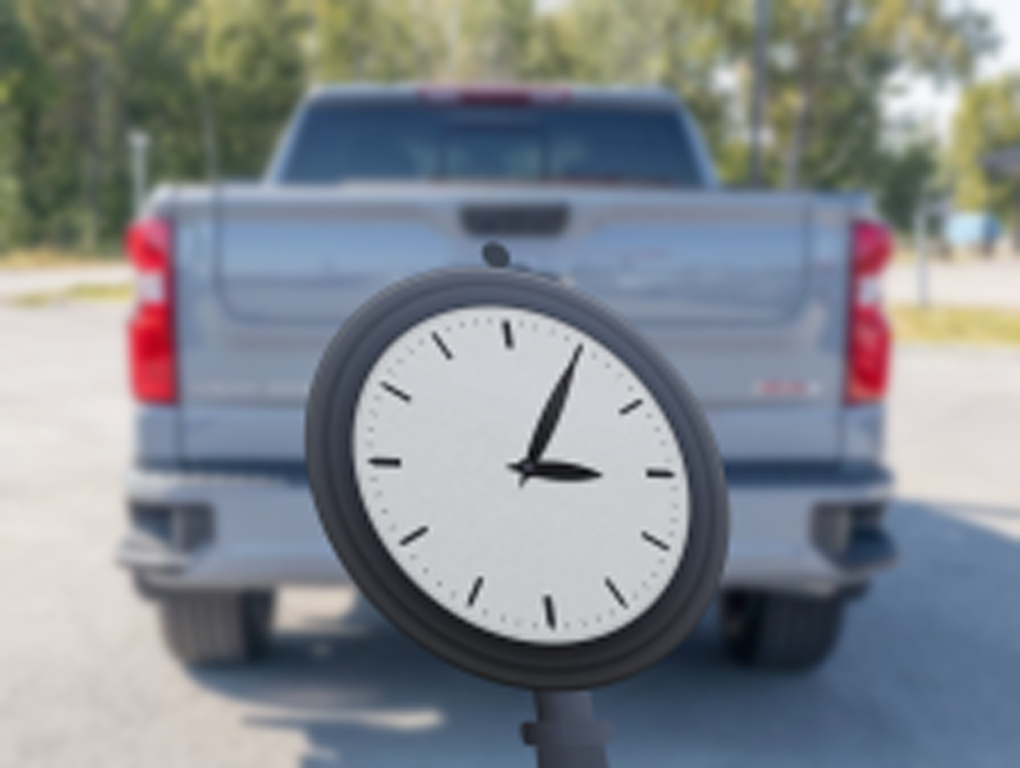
3:05
